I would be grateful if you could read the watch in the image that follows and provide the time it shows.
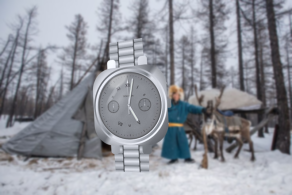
5:02
